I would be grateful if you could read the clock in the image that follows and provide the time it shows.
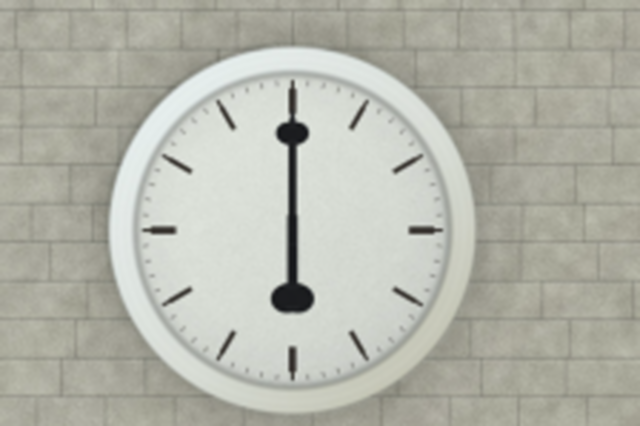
6:00
